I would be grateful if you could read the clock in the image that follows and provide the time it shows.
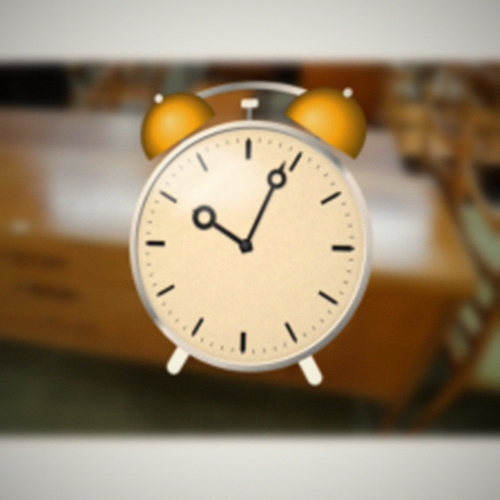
10:04
